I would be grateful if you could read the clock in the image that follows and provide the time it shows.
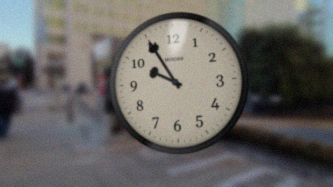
9:55
